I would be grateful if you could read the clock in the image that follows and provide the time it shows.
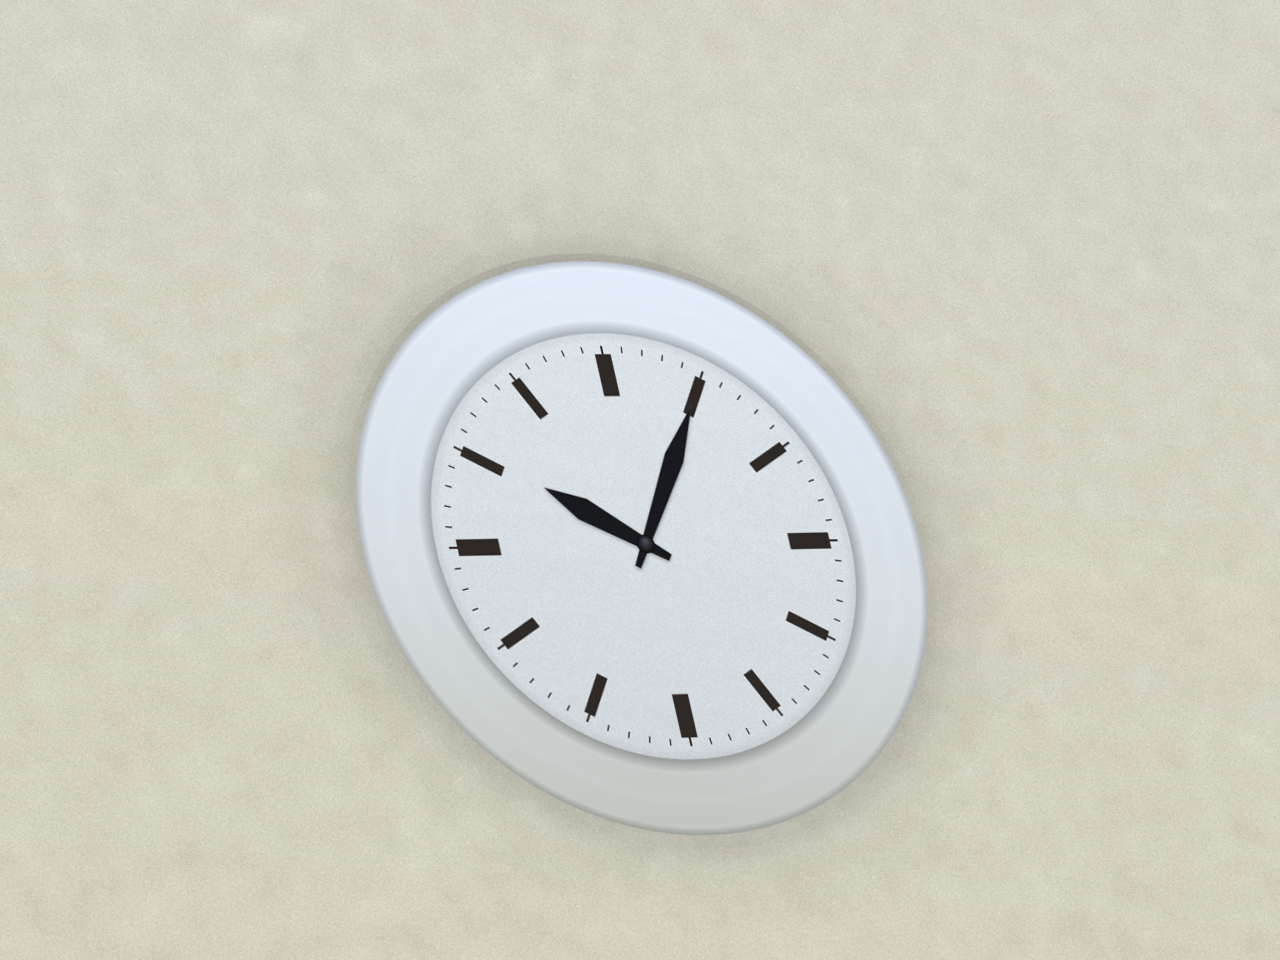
10:05
